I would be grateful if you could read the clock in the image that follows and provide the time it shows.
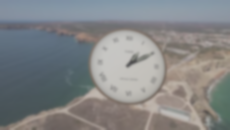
1:10
